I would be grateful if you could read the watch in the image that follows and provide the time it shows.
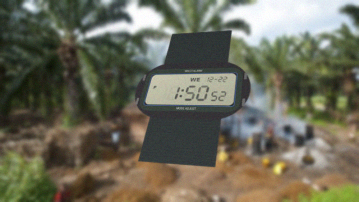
1:50:52
